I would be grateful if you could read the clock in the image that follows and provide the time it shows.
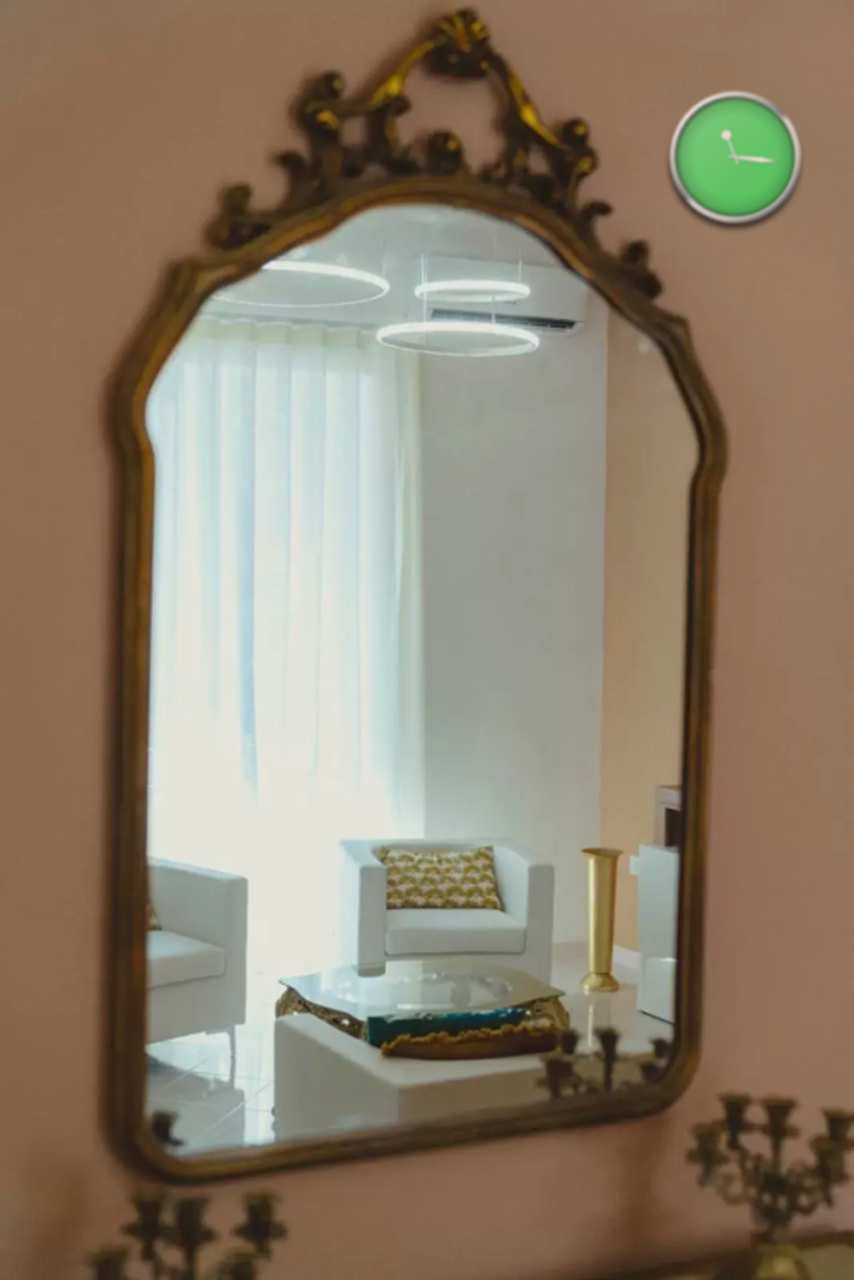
11:16
